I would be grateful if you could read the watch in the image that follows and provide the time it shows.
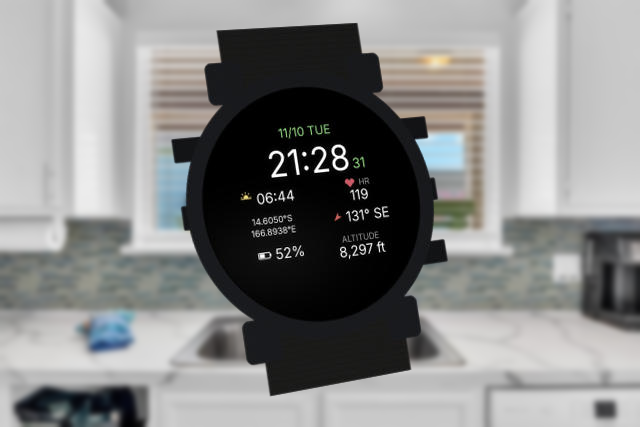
21:28:31
